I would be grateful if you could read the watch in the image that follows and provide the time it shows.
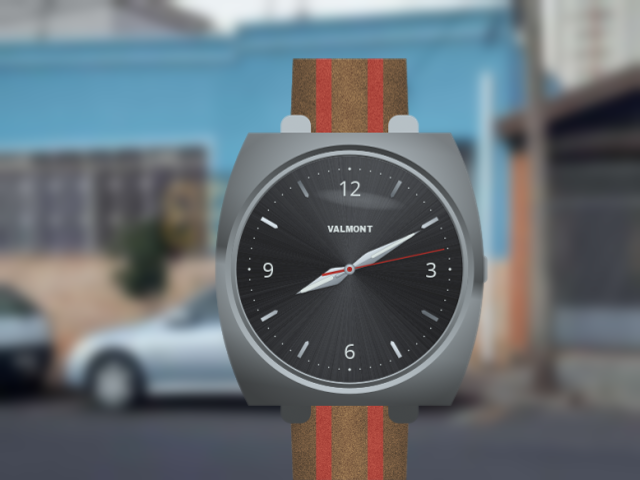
8:10:13
